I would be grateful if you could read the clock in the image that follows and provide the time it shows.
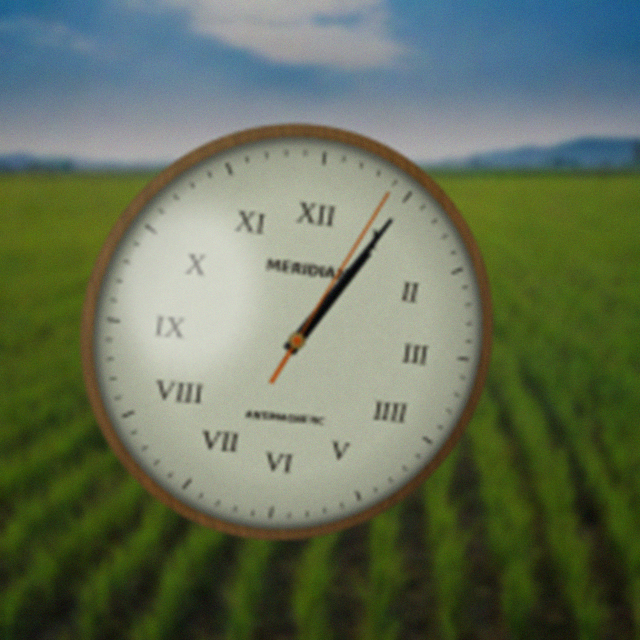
1:05:04
